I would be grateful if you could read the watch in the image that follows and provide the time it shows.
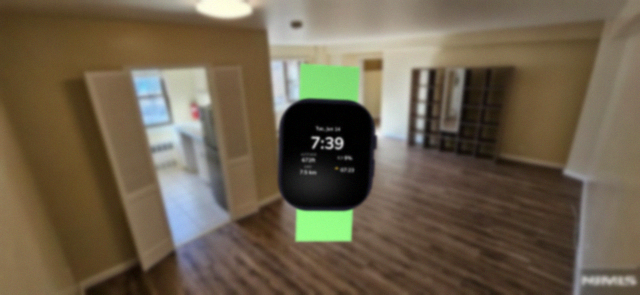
7:39
